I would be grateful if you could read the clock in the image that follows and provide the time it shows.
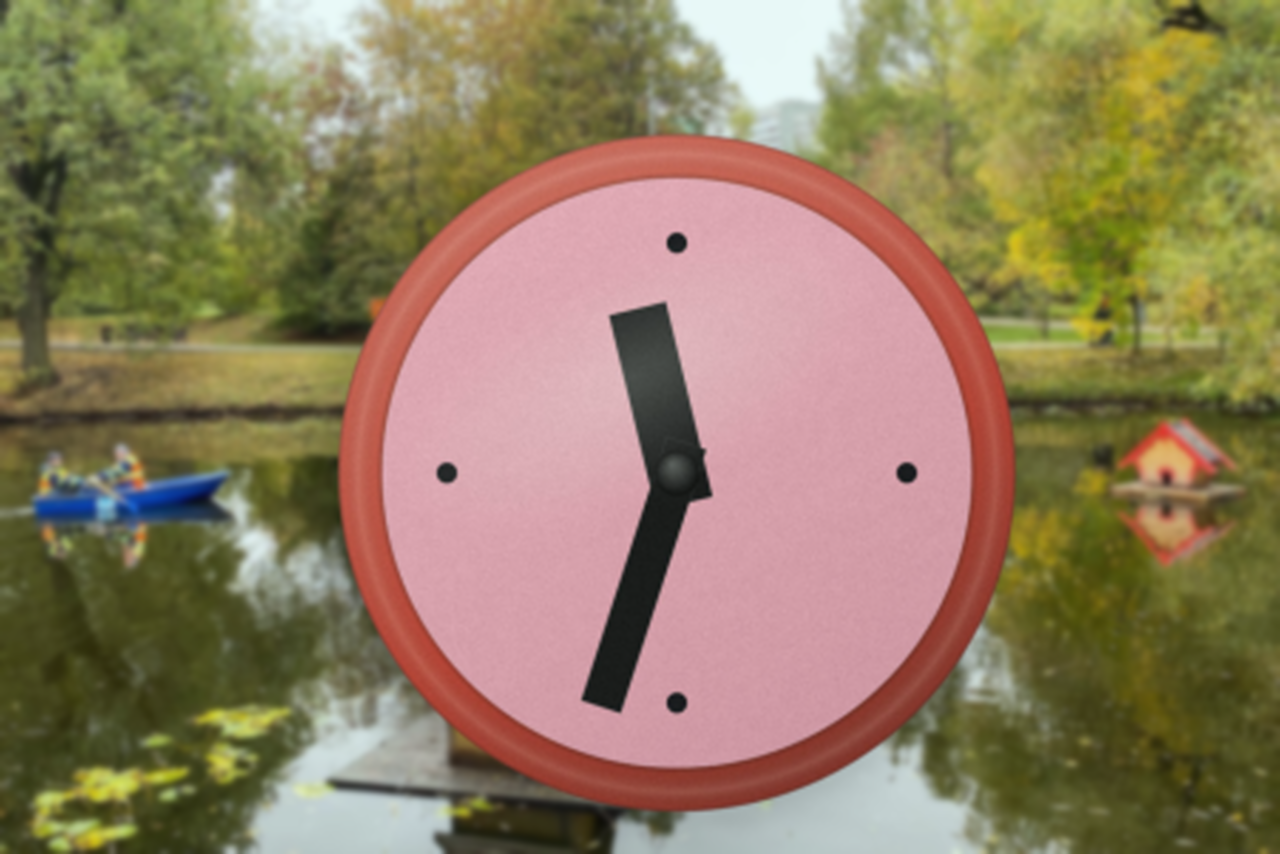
11:33
